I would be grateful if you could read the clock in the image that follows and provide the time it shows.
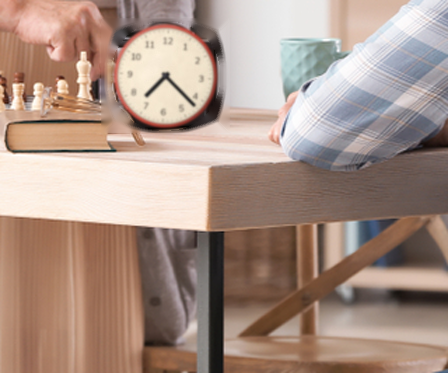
7:22
